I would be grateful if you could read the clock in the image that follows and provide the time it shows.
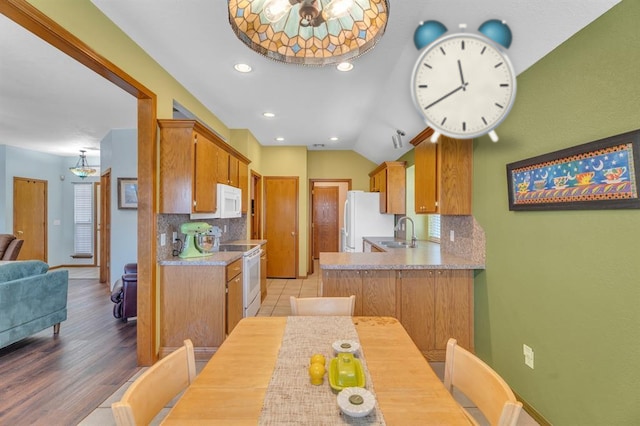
11:40
